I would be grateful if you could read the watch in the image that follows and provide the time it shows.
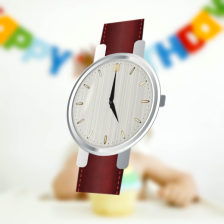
5:00
